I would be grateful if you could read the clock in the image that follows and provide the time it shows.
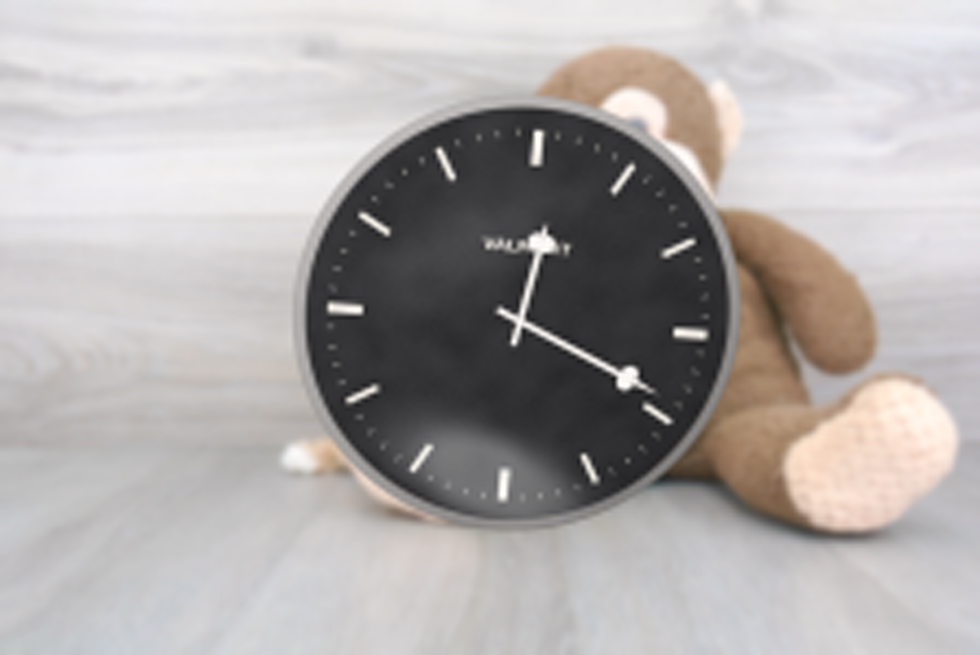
12:19
